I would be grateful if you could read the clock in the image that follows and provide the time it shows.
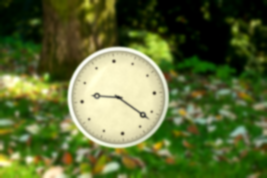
9:22
